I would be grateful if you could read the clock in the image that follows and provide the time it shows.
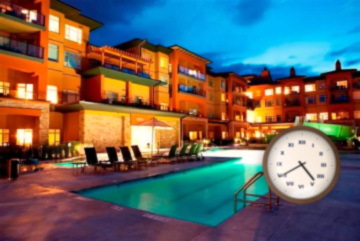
4:40
